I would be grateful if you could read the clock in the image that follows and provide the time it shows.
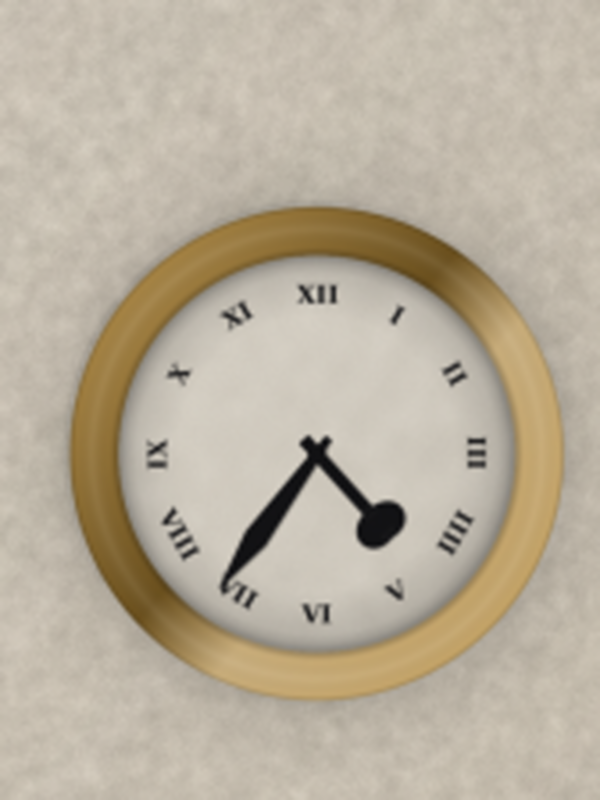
4:36
